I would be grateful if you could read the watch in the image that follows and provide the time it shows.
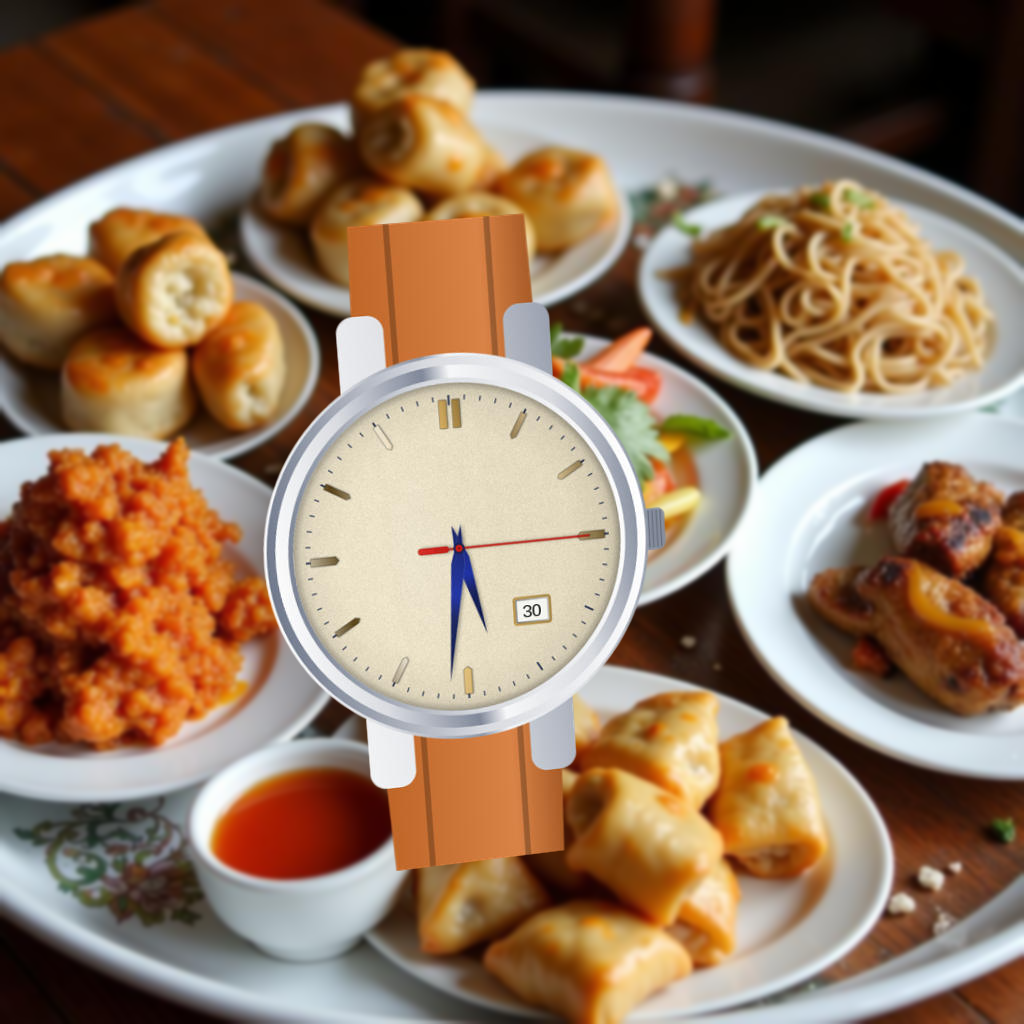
5:31:15
